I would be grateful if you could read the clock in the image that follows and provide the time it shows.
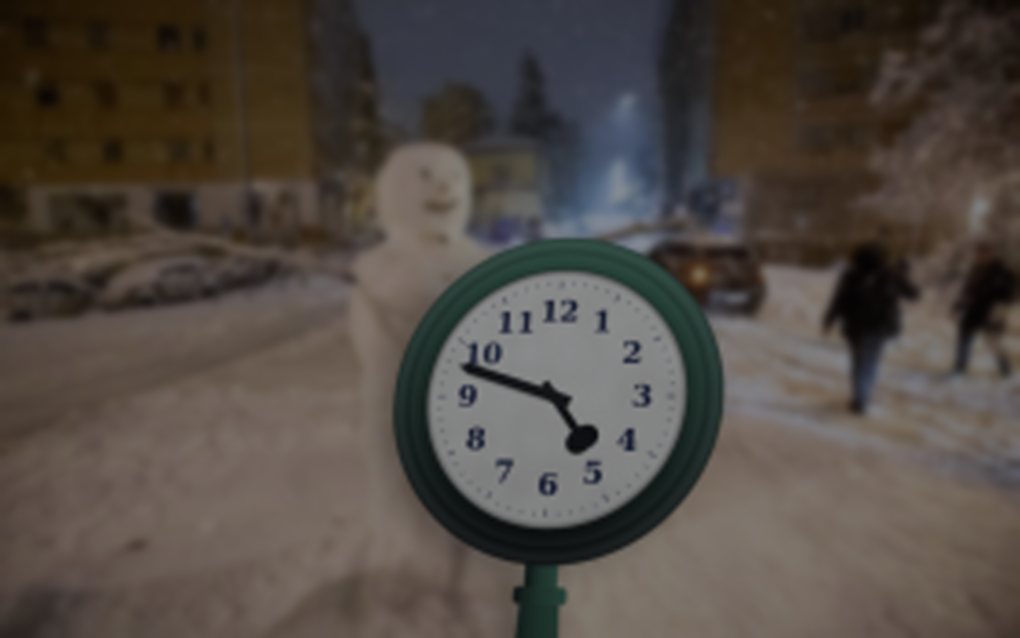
4:48
